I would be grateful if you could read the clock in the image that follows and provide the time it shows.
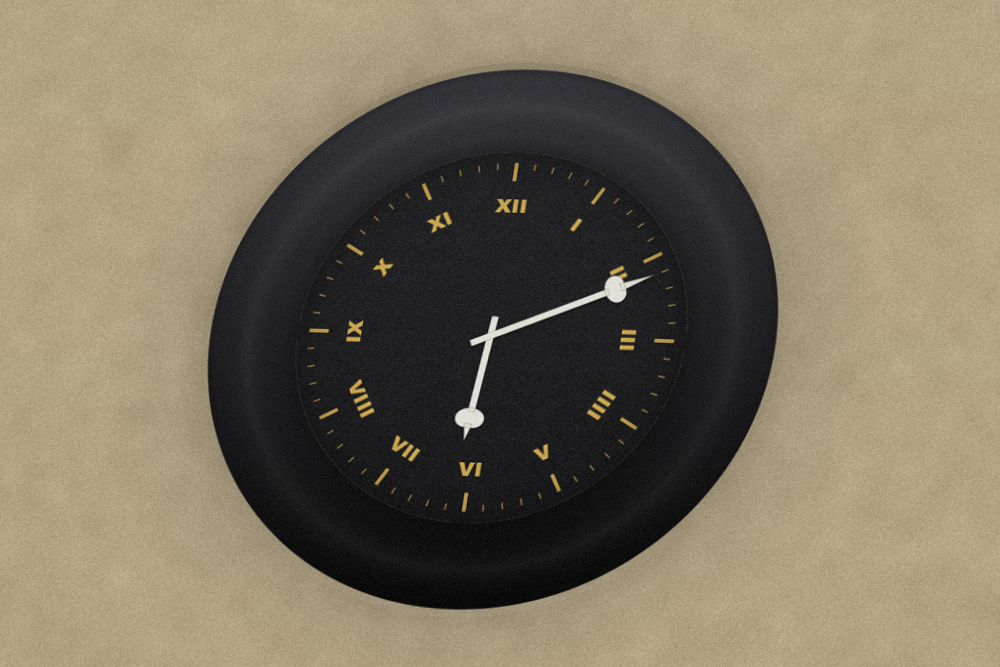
6:11
